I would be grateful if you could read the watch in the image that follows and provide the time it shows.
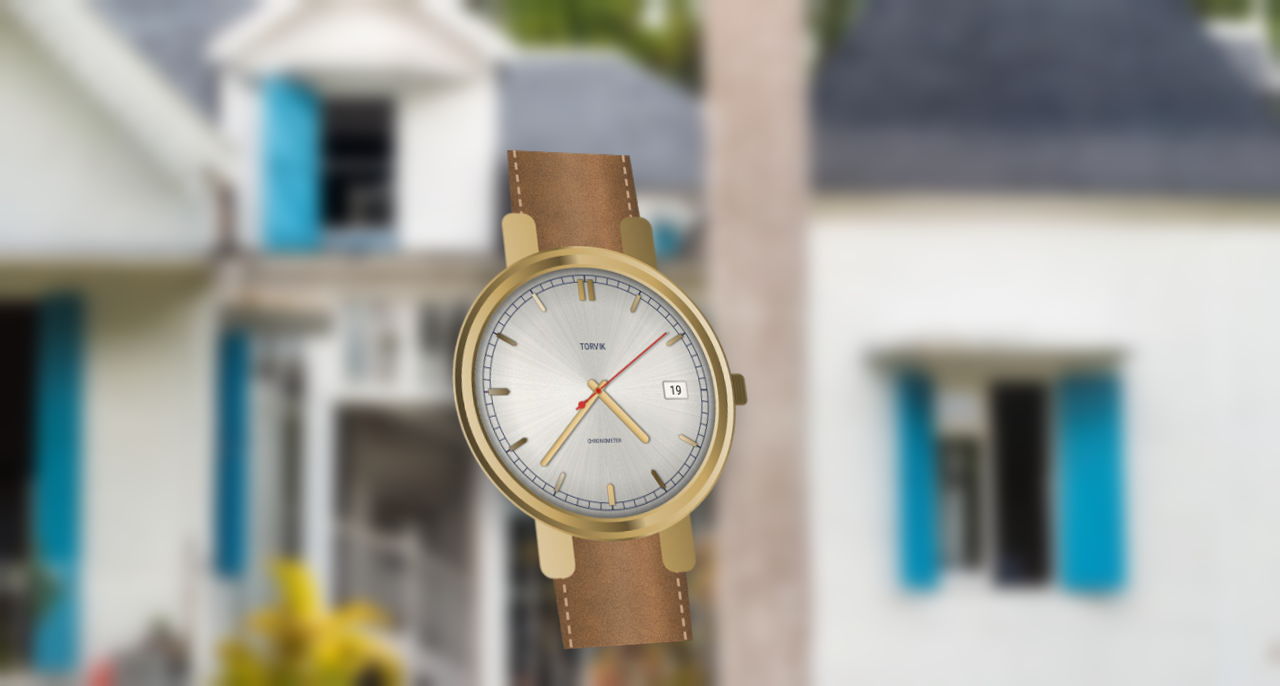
4:37:09
